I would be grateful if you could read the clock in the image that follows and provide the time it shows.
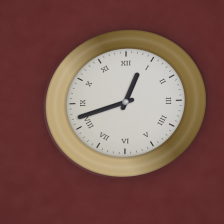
12:42
